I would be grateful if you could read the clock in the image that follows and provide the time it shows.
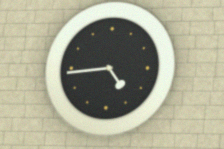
4:44
